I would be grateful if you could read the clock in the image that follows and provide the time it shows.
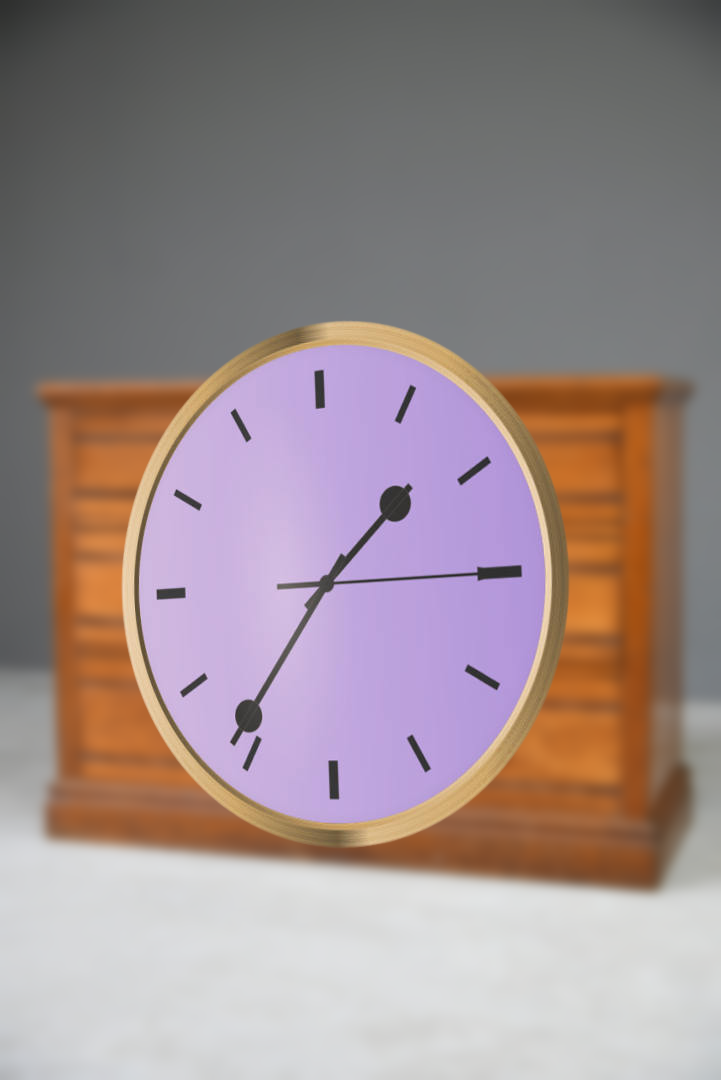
1:36:15
